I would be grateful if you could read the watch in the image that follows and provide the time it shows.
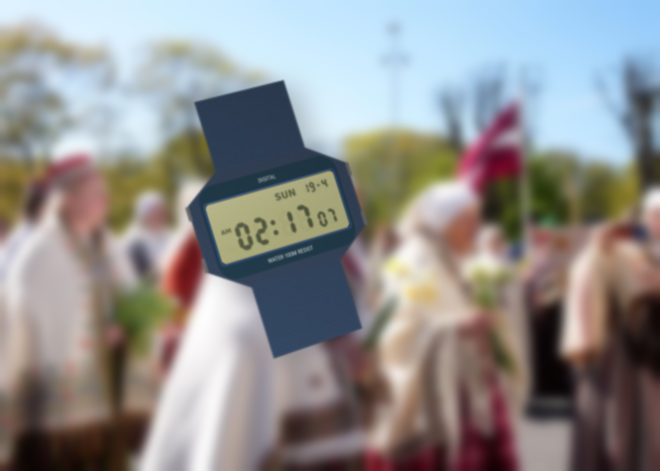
2:17:07
